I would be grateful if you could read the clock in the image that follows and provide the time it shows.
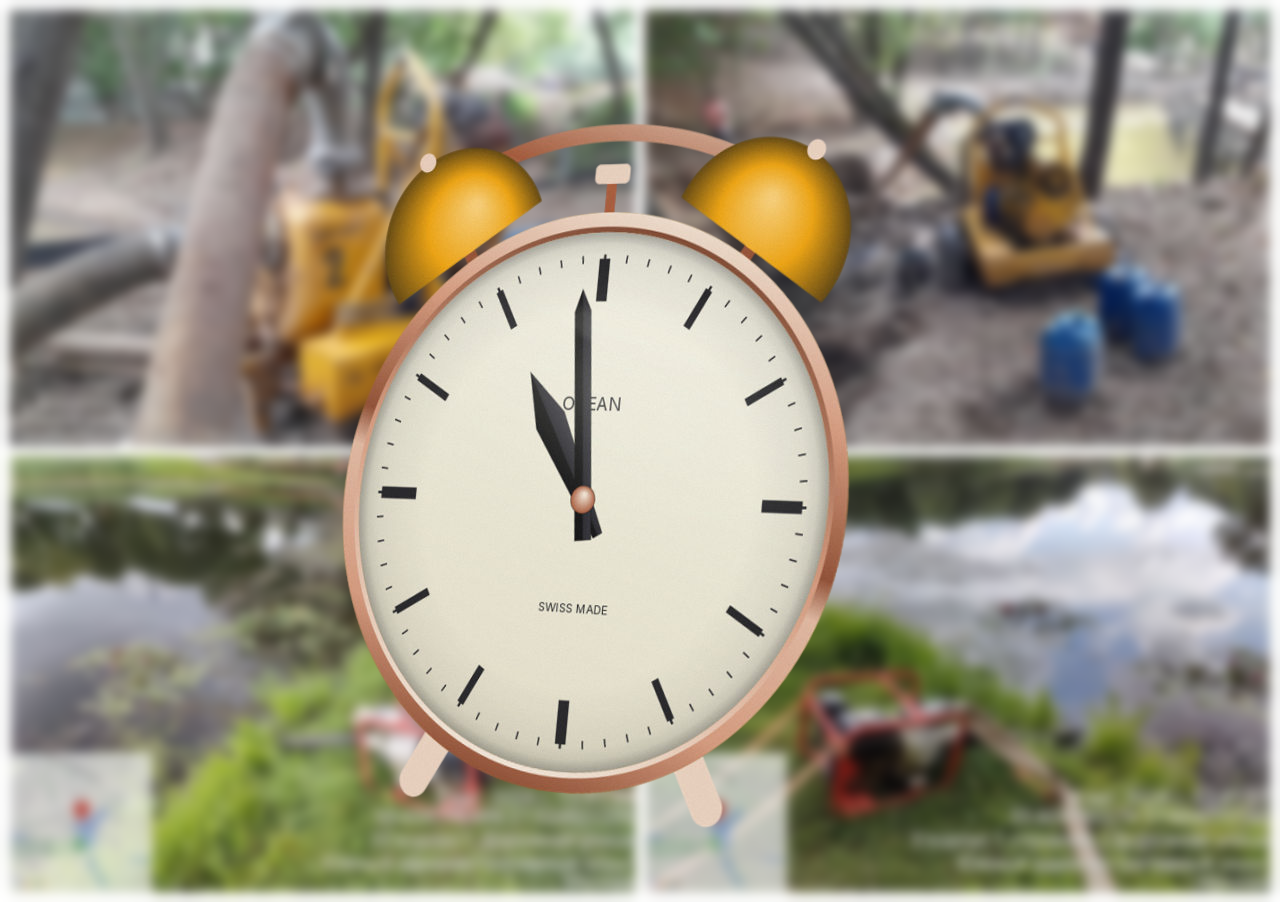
10:59
